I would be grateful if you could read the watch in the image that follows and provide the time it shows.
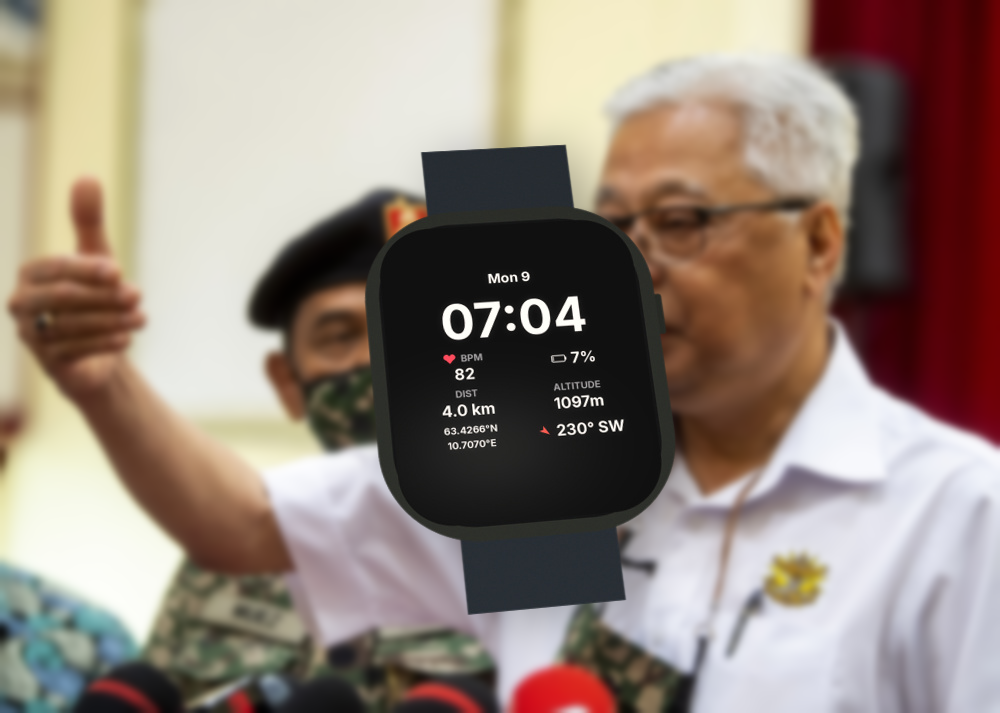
7:04
